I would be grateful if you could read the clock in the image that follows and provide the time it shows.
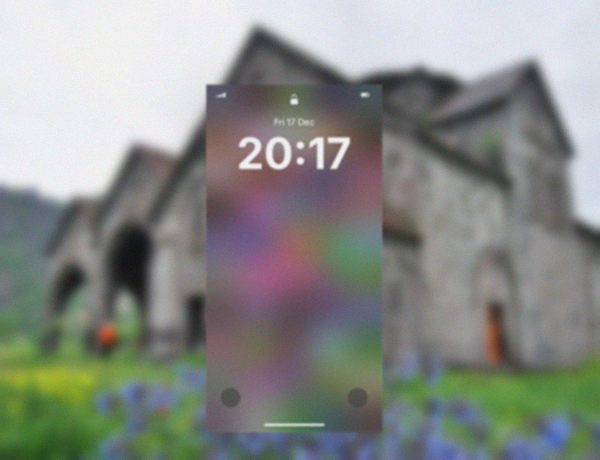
20:17
